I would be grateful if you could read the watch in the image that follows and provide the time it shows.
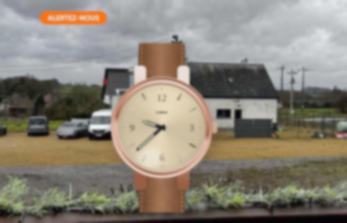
9:38
